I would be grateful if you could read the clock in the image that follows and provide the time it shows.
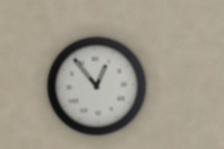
12:54
